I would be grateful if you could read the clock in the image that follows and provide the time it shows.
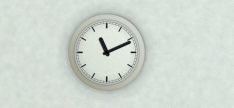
11:11
